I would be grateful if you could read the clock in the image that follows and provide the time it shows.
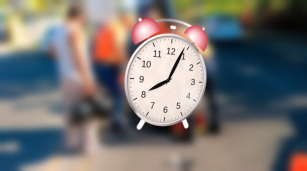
8:04
